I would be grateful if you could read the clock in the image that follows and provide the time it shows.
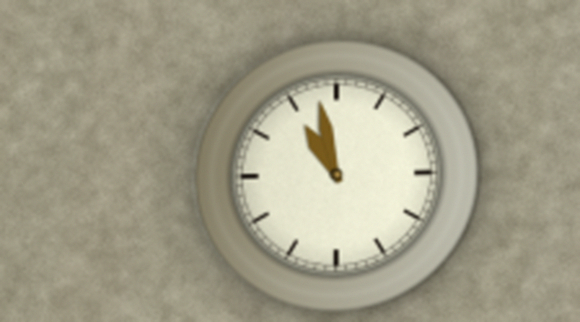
10:58
